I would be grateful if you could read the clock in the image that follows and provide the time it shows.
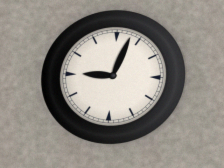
9:03
